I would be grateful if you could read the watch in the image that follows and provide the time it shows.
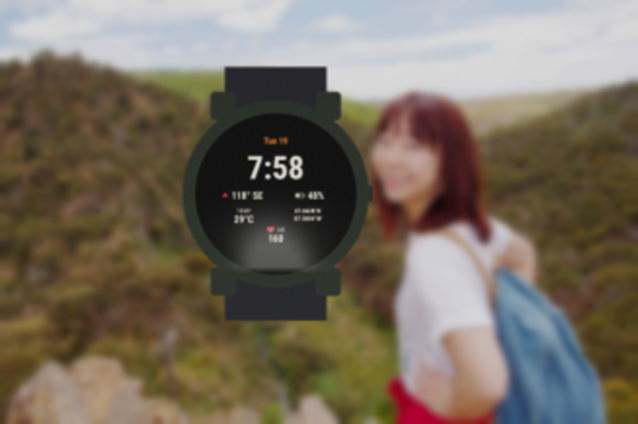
7:58
